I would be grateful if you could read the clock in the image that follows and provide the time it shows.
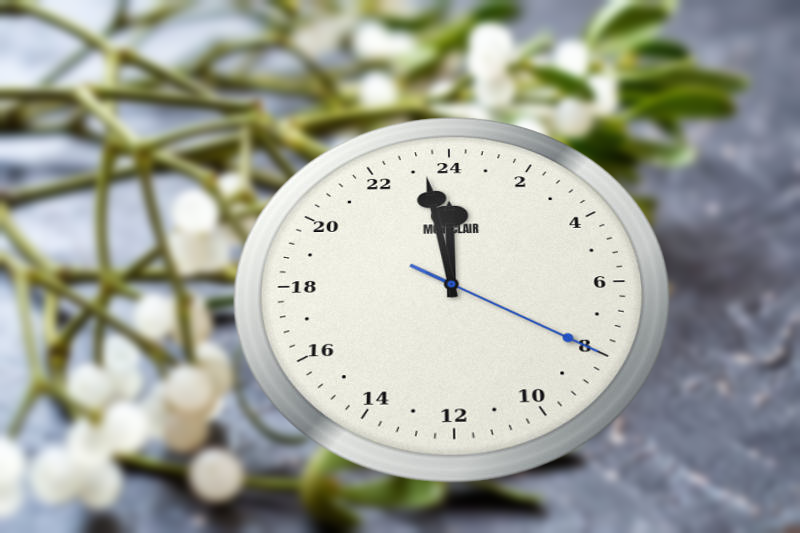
23:58:20
